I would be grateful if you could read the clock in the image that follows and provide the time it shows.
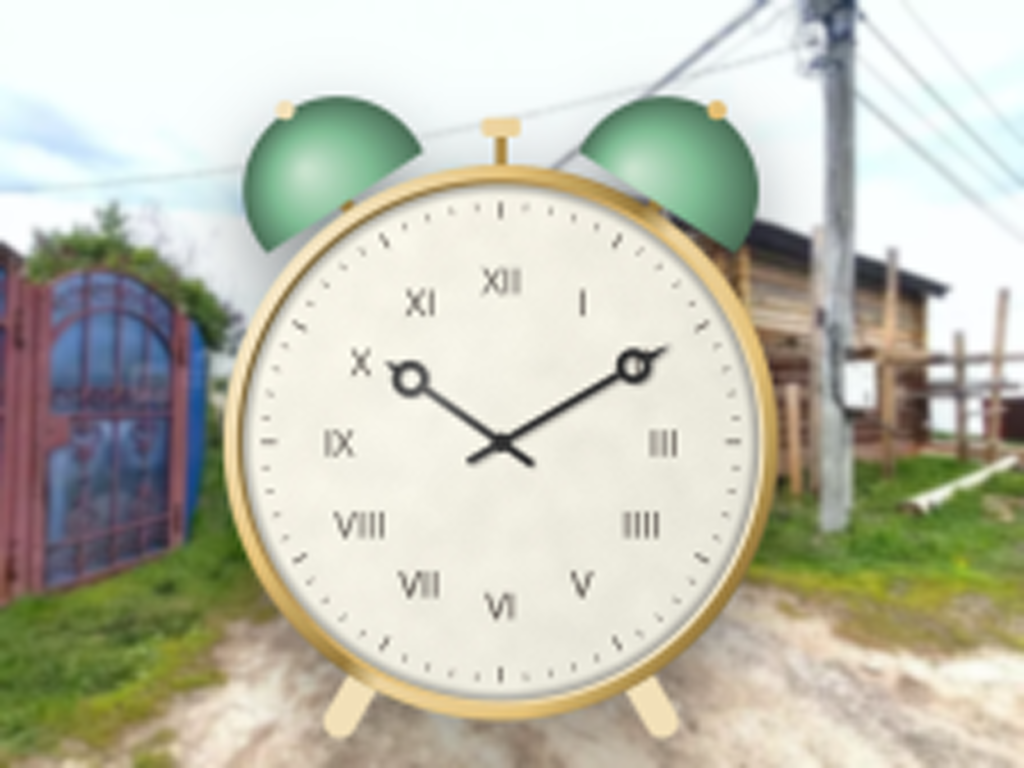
10:10
